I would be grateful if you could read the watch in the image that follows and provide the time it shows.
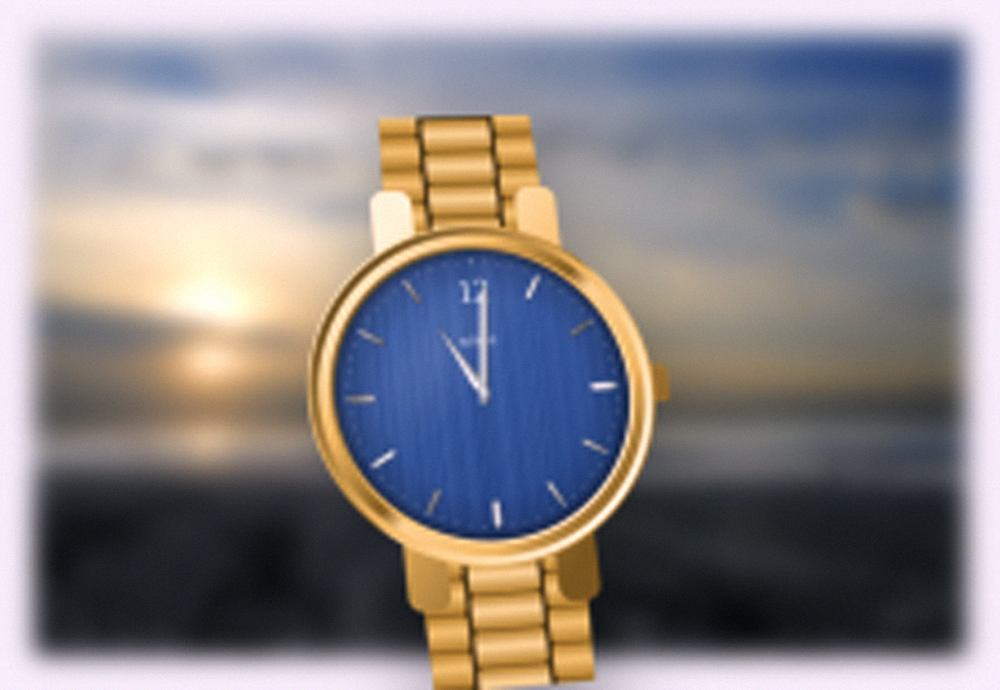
11:01
